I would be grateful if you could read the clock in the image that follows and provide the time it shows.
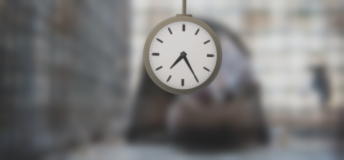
7:25
